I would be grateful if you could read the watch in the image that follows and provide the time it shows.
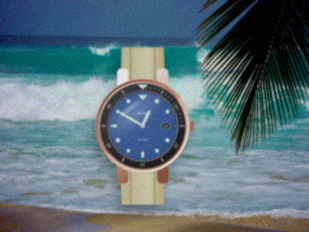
12:50
